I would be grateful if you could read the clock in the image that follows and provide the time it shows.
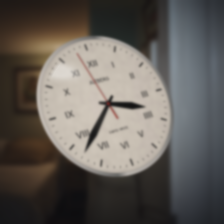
3:37:58
